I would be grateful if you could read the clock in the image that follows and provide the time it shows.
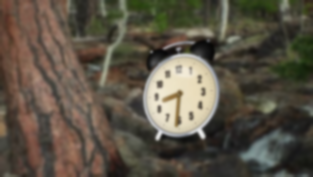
8:31
